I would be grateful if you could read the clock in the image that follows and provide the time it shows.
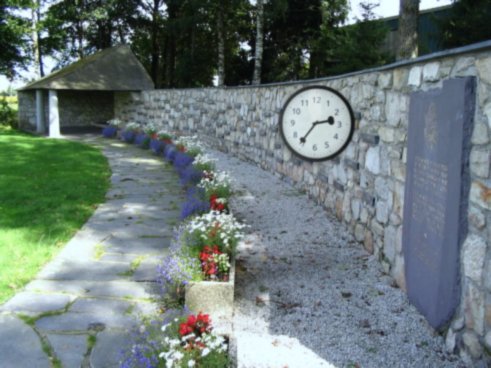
2:36
